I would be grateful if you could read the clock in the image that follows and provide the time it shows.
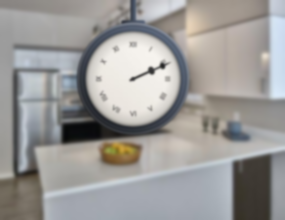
2:11
